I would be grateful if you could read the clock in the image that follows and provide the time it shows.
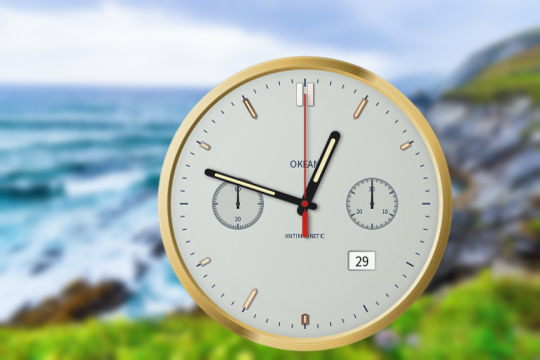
12:48
